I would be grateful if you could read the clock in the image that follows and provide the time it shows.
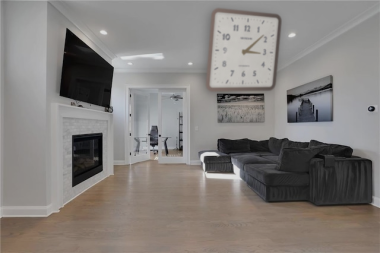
3:08
